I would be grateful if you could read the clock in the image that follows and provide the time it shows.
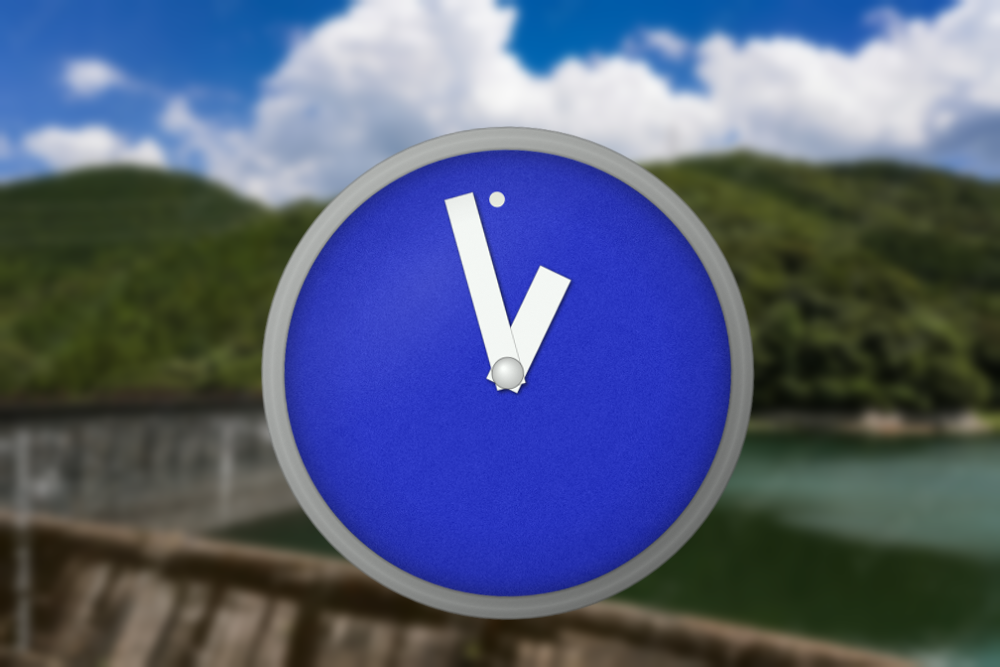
12:58
